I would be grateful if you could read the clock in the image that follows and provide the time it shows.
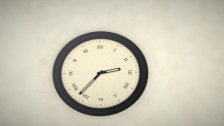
2:37
